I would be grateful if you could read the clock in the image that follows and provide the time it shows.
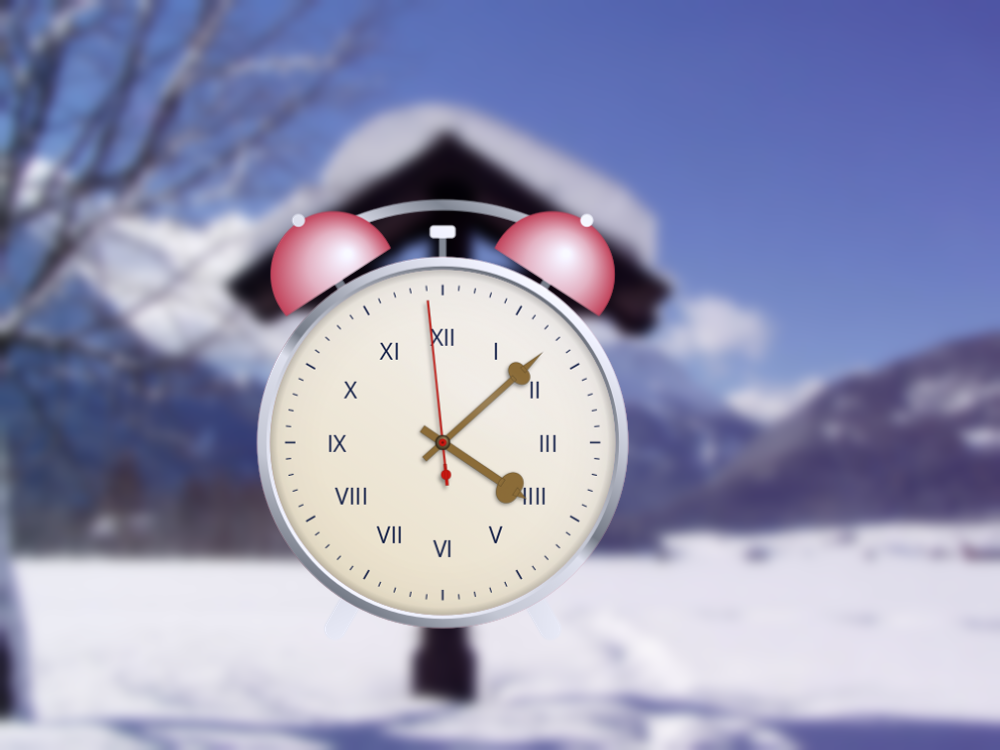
4:07:59
